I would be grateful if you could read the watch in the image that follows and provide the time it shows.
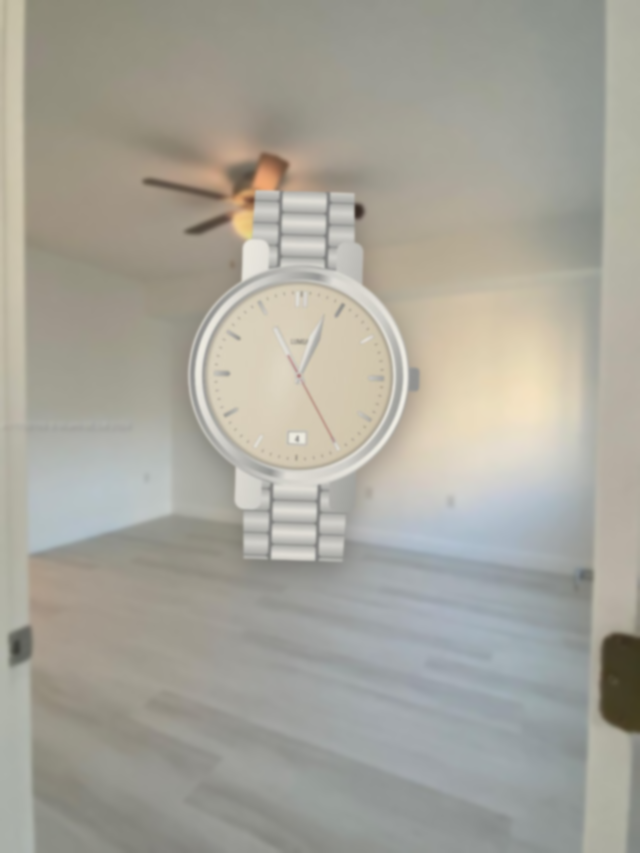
11:03:25
